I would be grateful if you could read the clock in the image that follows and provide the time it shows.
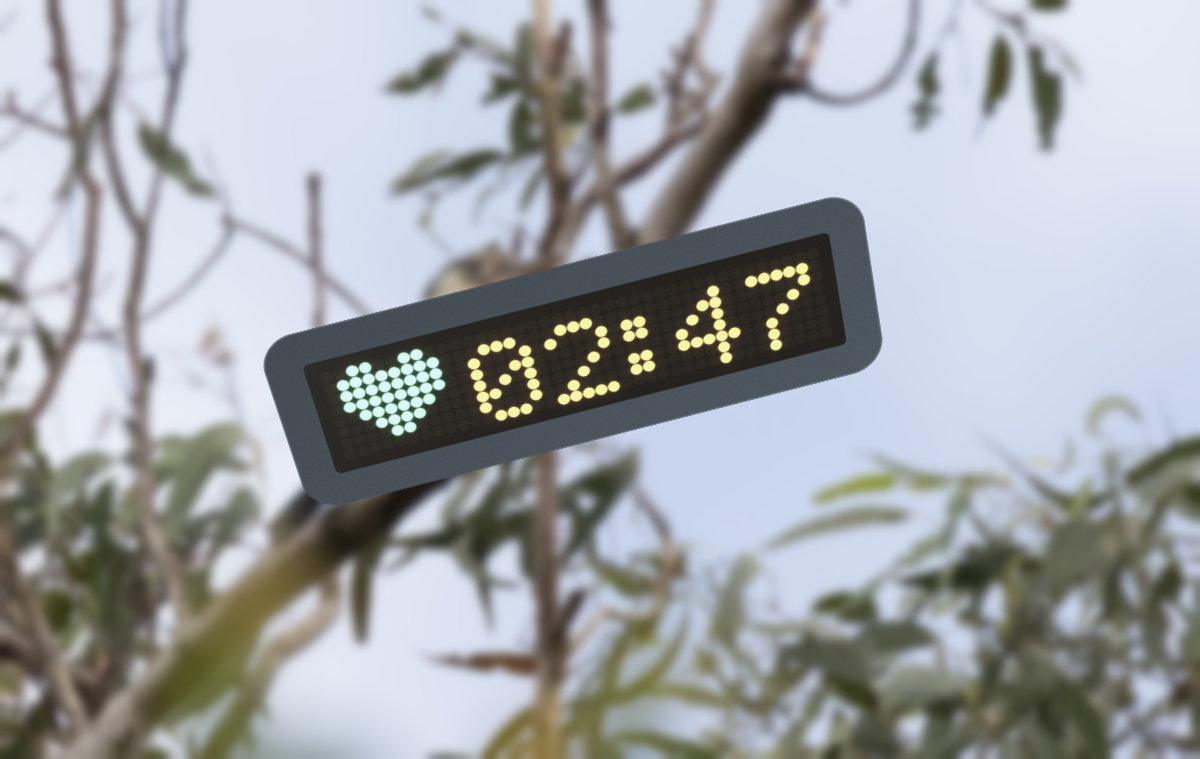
2:47
